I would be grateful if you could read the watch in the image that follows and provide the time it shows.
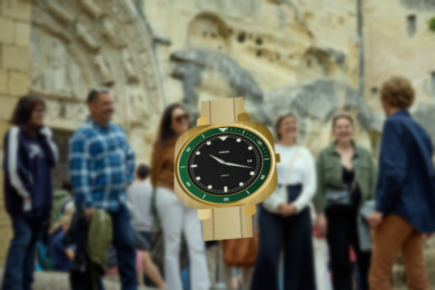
10:18
